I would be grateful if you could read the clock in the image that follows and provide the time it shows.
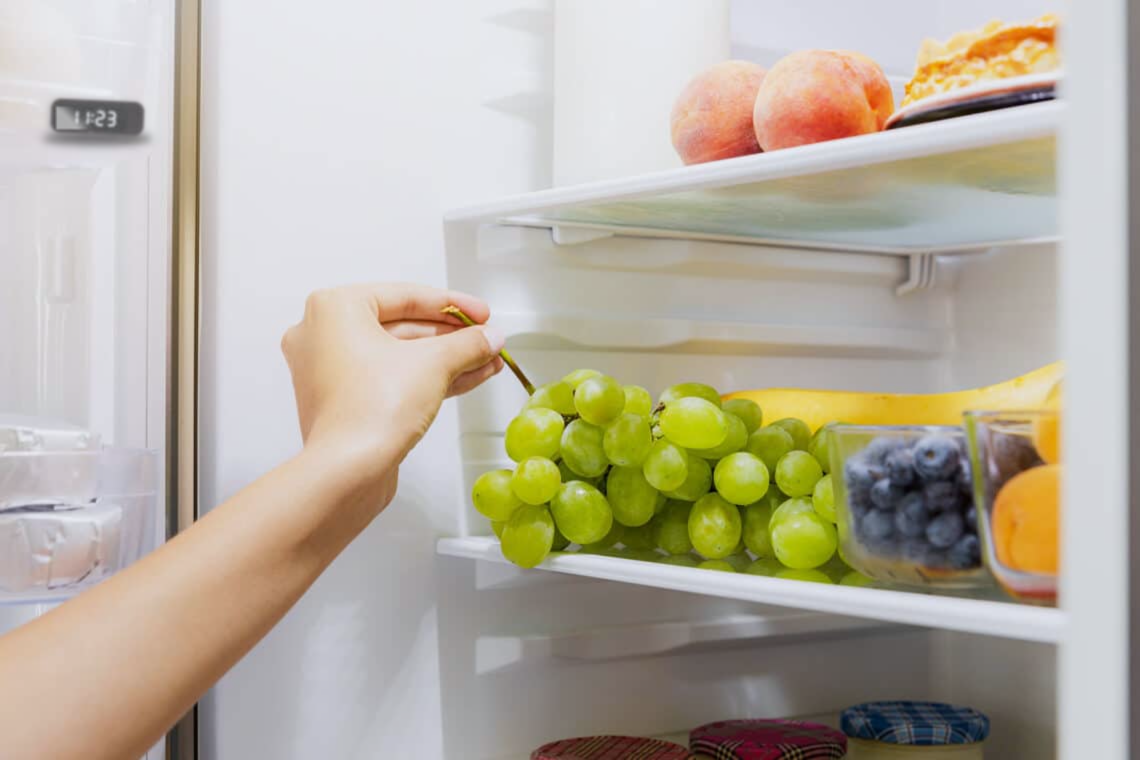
11:23
